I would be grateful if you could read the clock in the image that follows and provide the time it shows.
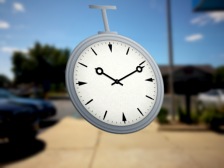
10:11
